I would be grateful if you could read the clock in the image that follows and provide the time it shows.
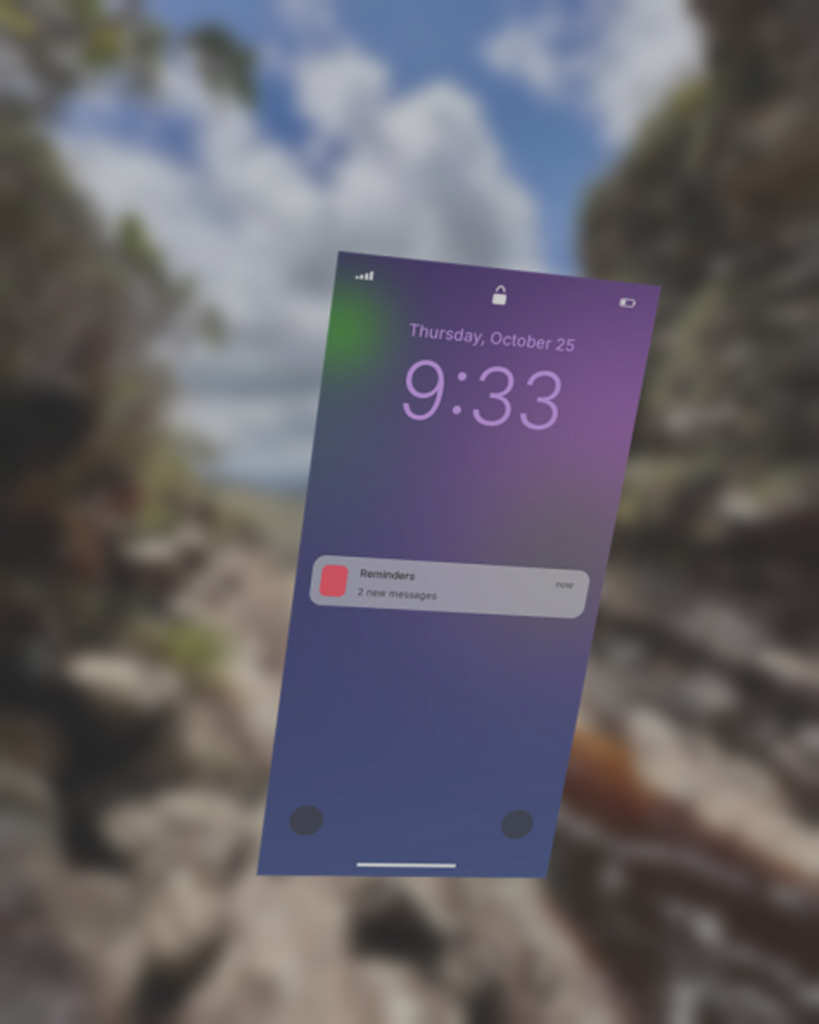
9:33
